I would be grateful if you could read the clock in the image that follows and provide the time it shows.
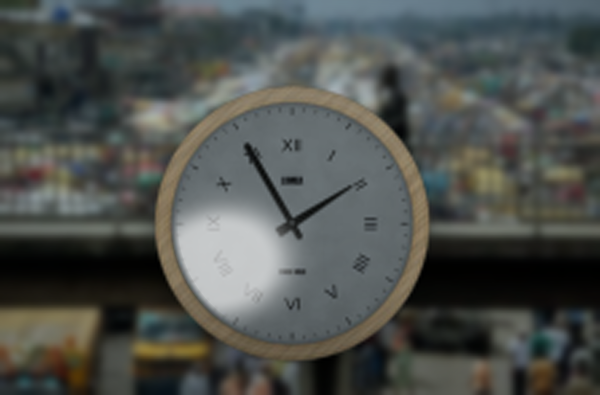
1:55
